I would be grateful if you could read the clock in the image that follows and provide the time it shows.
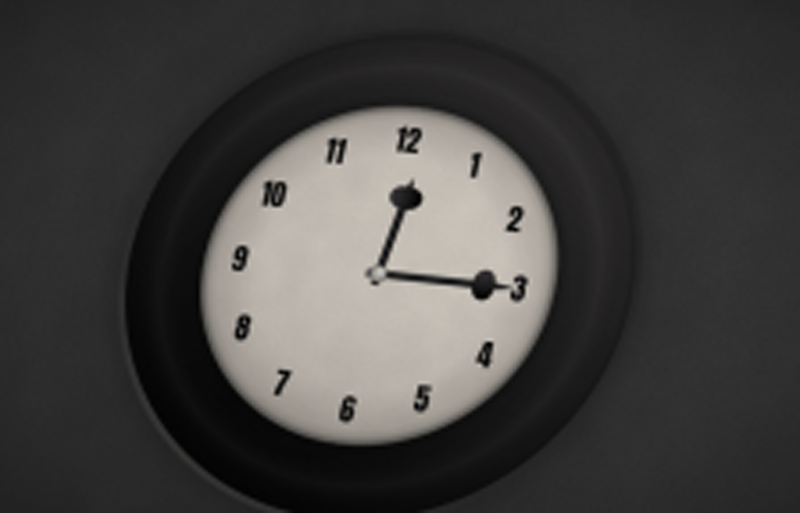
12:15
